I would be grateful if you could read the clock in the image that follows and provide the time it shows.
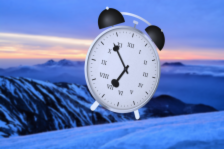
6:53
